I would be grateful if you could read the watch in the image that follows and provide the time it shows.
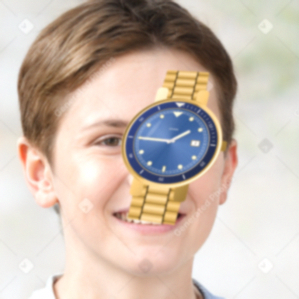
1:45
